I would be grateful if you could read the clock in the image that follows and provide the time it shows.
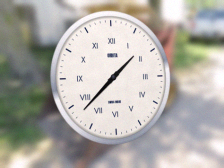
1:38
